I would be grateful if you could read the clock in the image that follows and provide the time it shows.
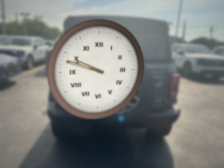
9:48
